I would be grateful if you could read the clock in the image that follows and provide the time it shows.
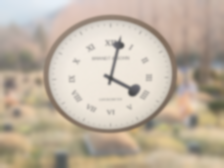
4:02
